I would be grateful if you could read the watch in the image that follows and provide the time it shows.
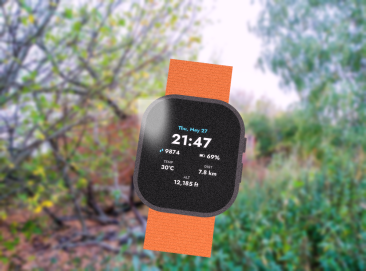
21:47
